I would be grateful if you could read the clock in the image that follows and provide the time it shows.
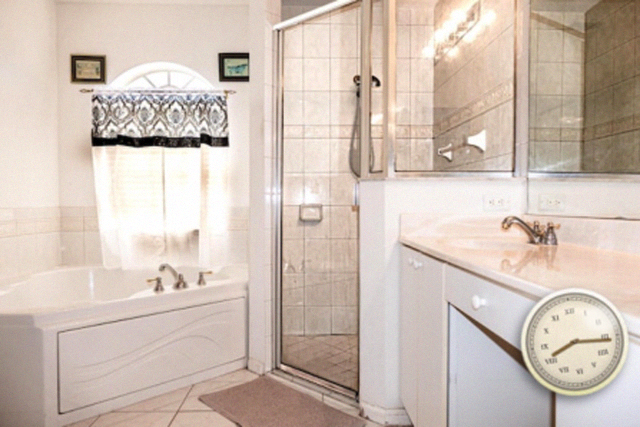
8:16
